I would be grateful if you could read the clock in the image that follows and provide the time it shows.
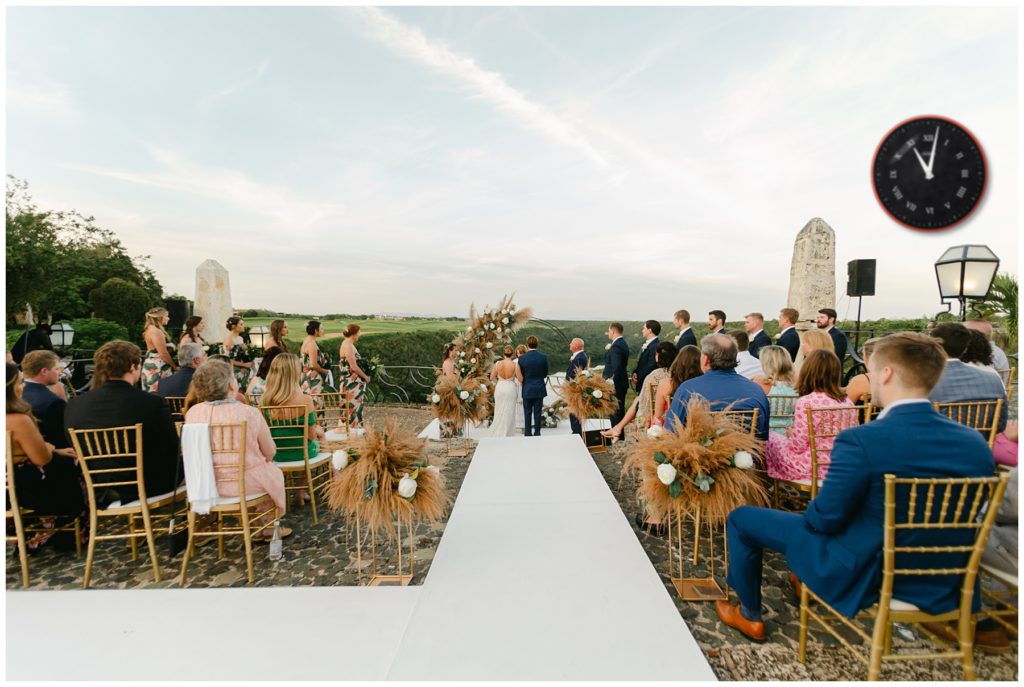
11:02
